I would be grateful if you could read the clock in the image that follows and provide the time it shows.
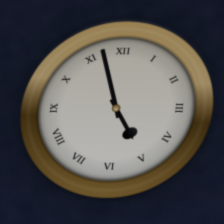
4:57
